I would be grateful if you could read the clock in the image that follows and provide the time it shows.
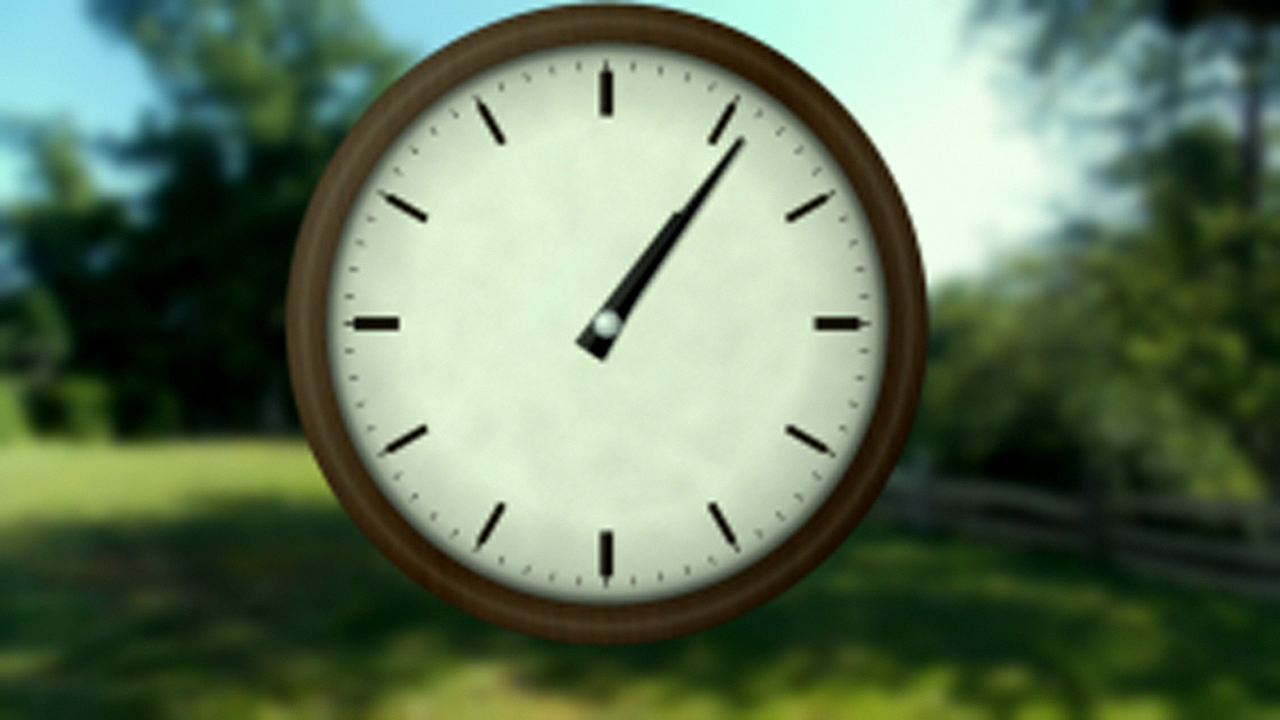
1:06
